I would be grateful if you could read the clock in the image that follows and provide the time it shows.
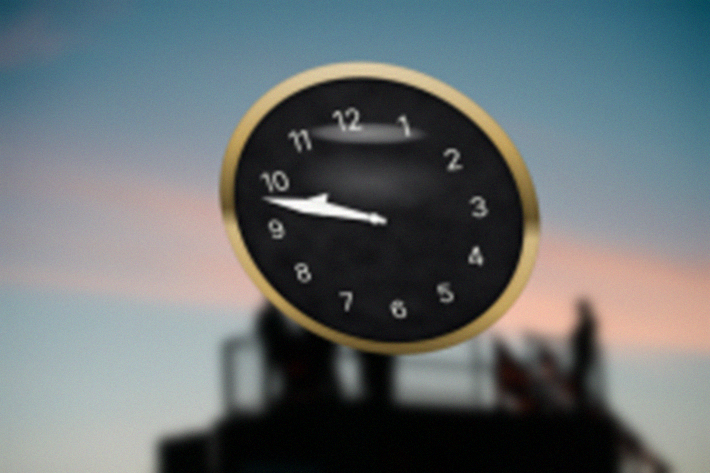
9:48
